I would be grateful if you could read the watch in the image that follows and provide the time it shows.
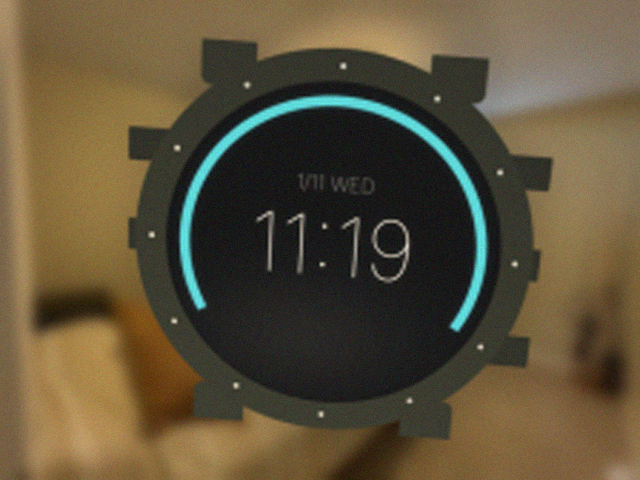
11:19
